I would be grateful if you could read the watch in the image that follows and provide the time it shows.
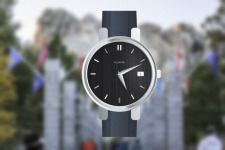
5:11
